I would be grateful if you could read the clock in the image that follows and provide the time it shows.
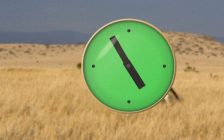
4:55
